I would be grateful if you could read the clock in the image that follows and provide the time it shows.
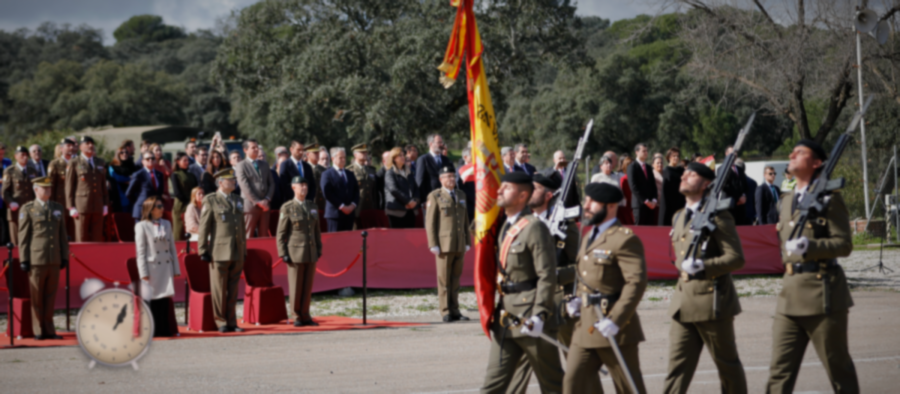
1:04
